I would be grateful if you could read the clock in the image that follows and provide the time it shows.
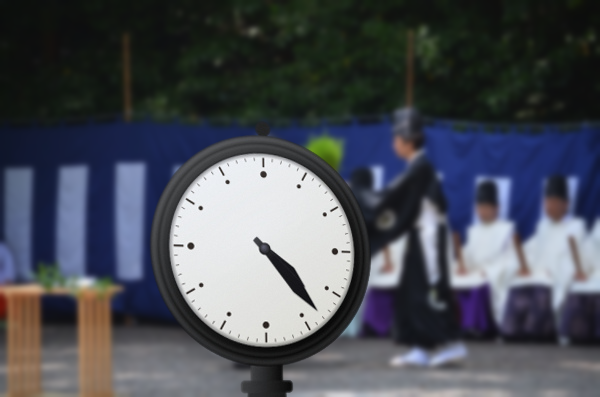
4:23
